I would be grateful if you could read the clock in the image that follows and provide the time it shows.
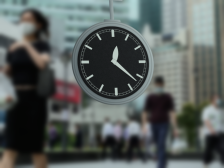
12:22
